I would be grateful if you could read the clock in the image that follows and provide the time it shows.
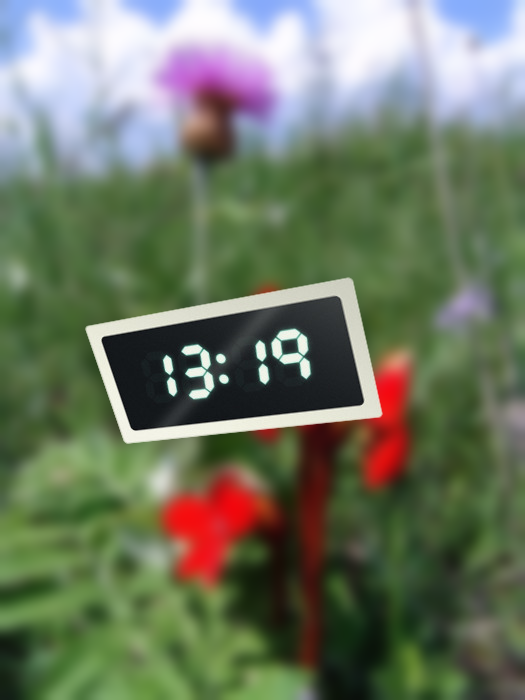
13:19
